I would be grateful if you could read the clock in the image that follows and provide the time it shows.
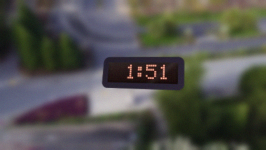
1:51
